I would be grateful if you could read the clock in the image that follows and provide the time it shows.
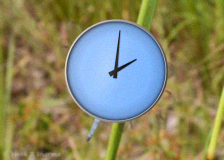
2:01
